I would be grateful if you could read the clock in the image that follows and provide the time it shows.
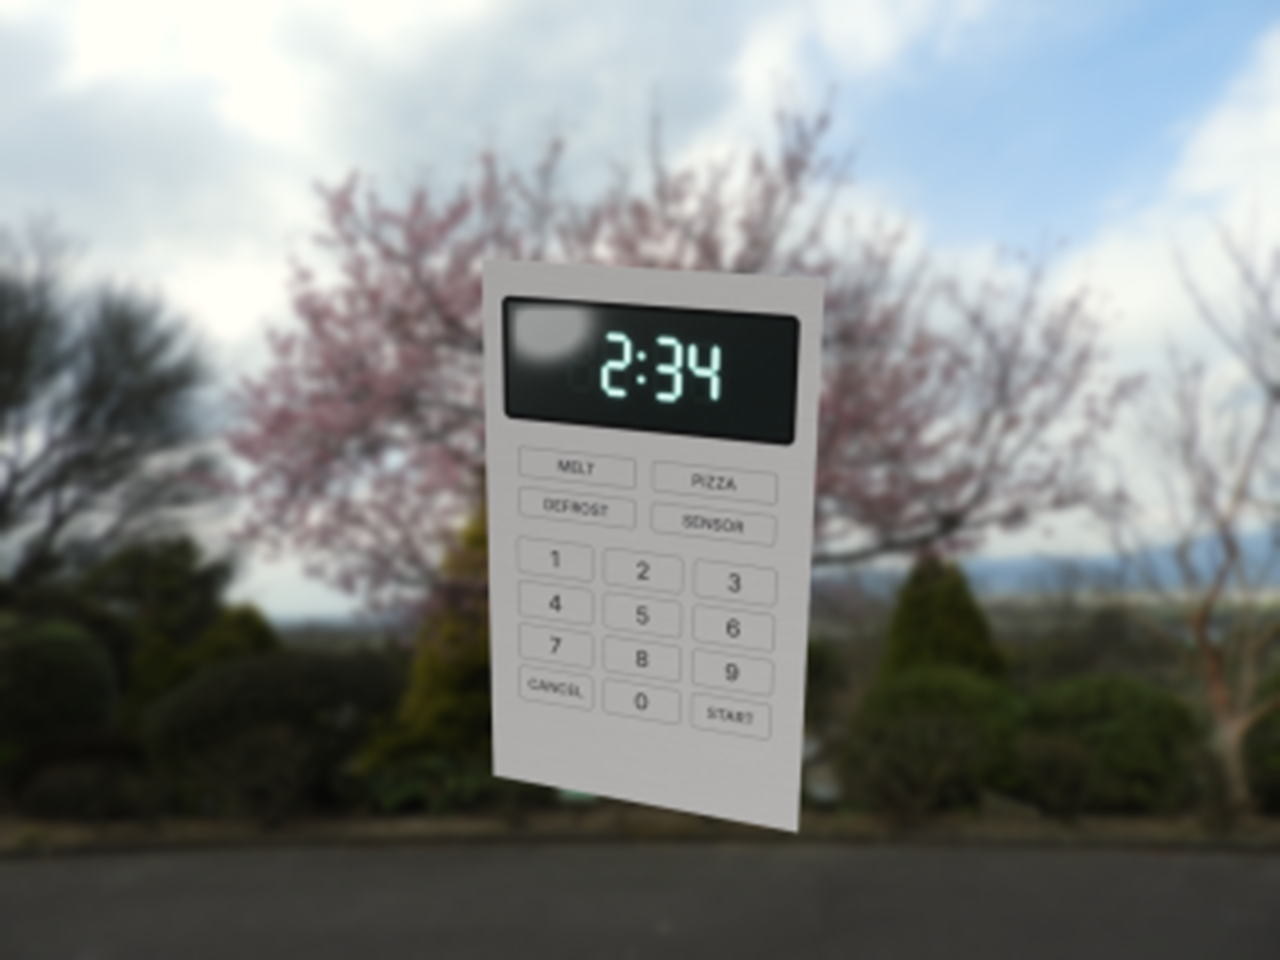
2:34
